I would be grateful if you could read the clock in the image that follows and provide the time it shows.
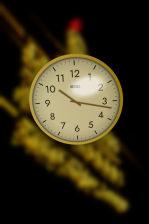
10:17
